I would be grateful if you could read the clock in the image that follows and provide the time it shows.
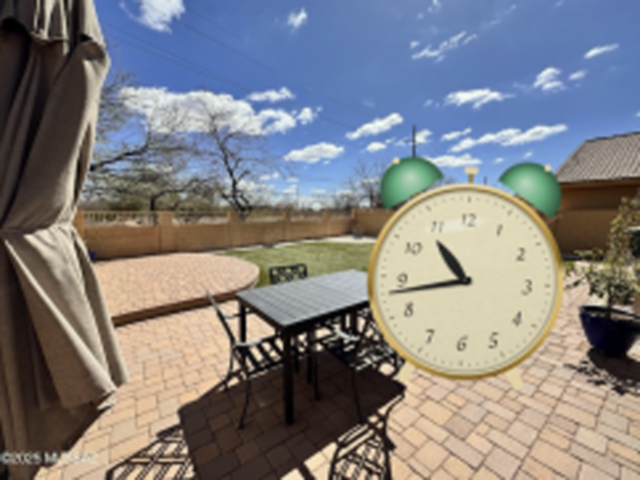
10:43
